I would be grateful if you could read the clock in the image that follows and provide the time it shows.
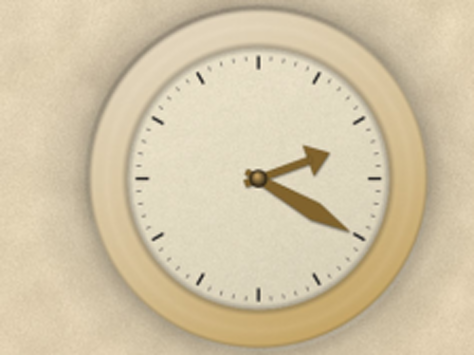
2:20
